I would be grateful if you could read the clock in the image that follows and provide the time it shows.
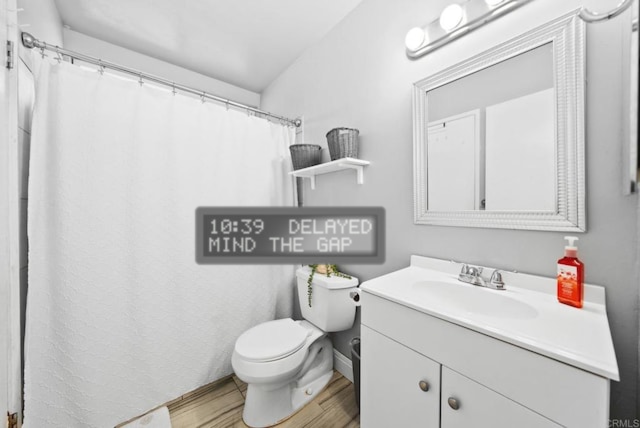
10:39
